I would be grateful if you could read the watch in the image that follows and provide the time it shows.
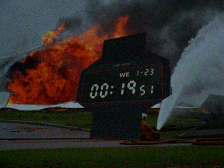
0:19:51
